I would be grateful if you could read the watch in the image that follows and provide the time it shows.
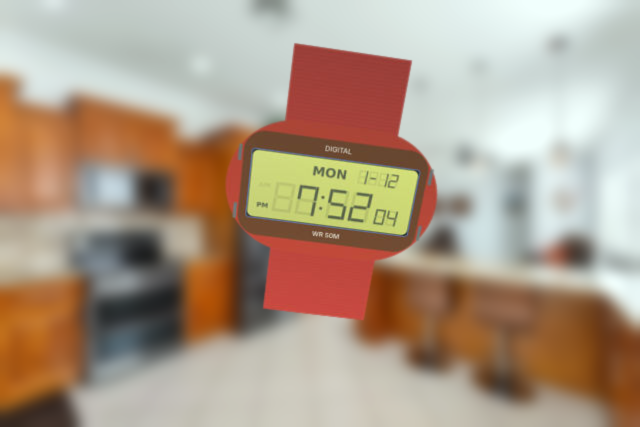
7:52:04
